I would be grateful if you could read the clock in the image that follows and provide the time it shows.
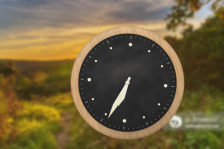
6:34
